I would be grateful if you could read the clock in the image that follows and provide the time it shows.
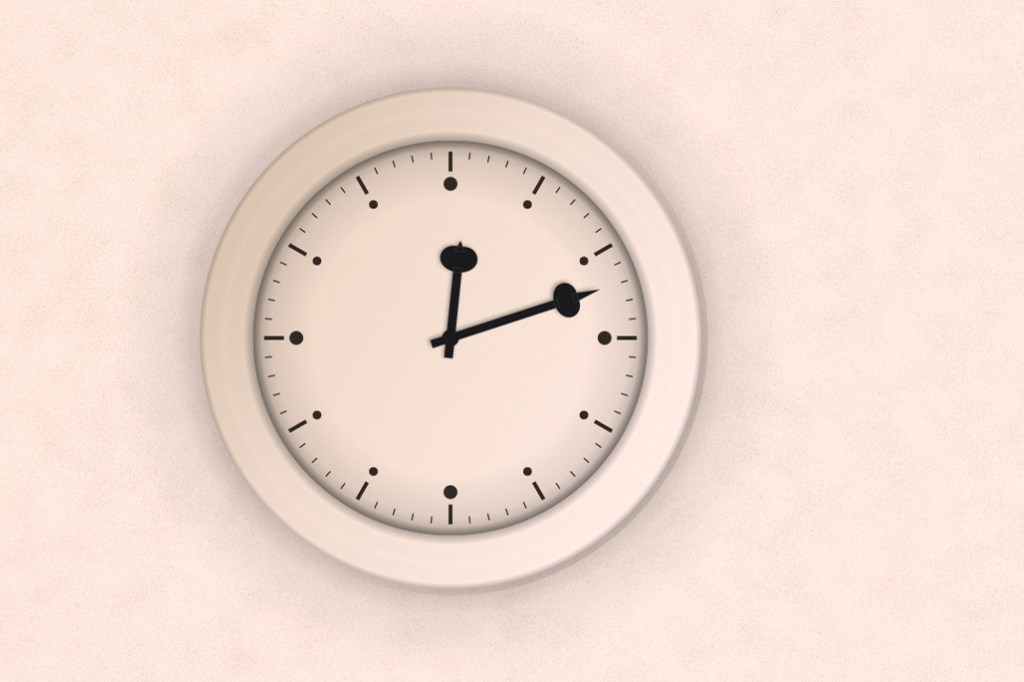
12:12
